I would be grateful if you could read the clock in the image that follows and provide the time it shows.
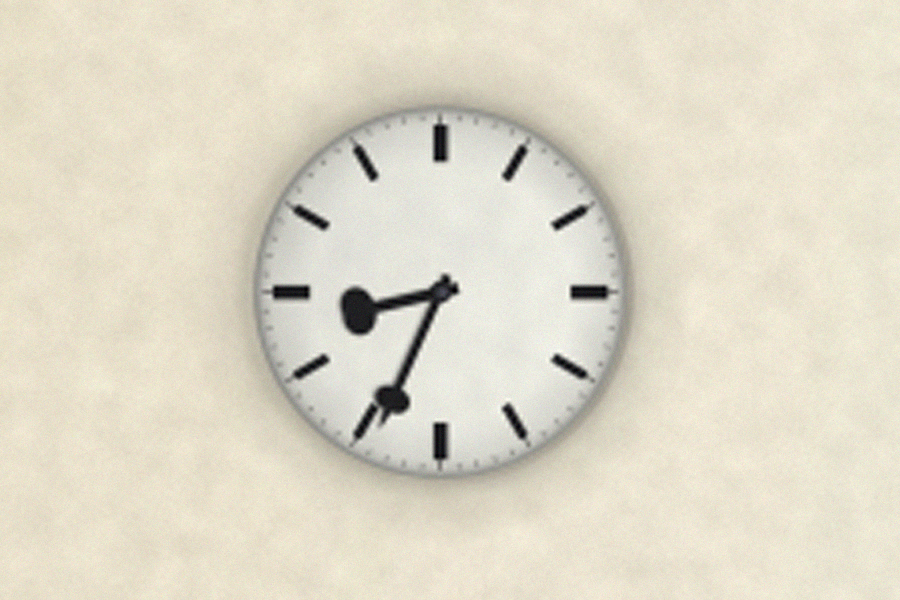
8:34
